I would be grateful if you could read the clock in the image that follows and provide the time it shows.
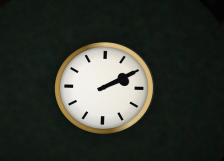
2:10
